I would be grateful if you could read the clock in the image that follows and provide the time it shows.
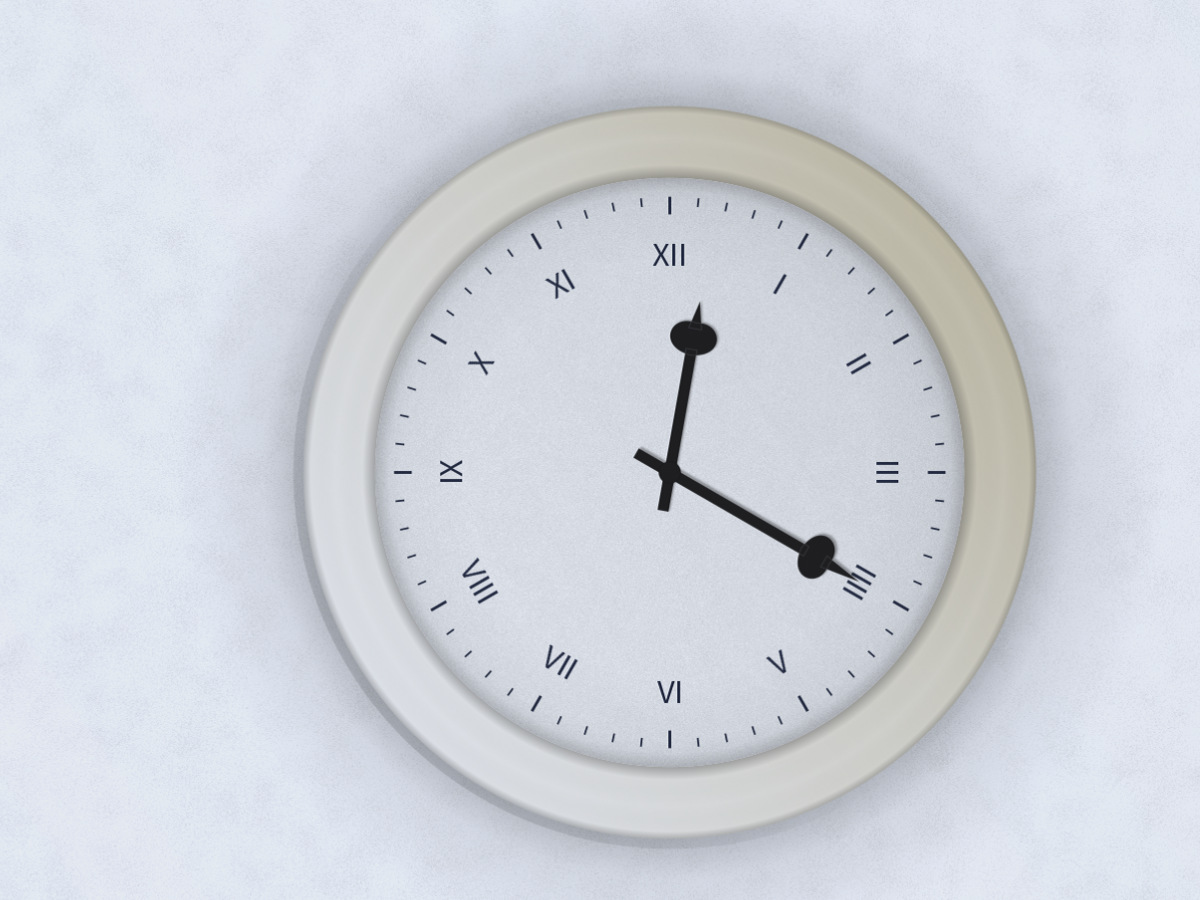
12:20
